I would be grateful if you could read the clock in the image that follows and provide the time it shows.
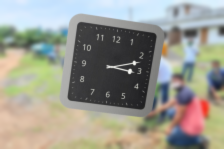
3:12
